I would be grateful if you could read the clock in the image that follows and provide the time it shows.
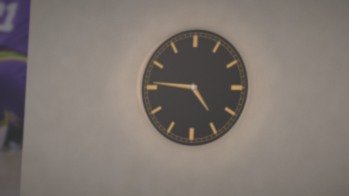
4:46
